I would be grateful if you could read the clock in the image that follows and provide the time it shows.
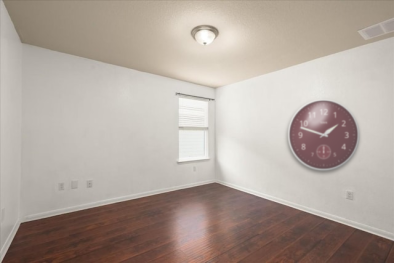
1:48
